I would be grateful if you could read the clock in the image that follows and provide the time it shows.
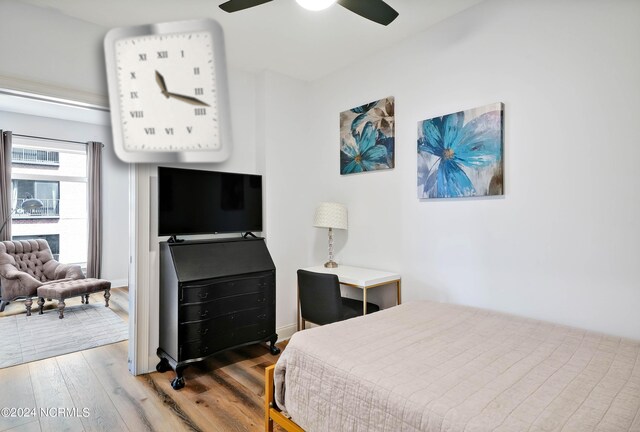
11:18
